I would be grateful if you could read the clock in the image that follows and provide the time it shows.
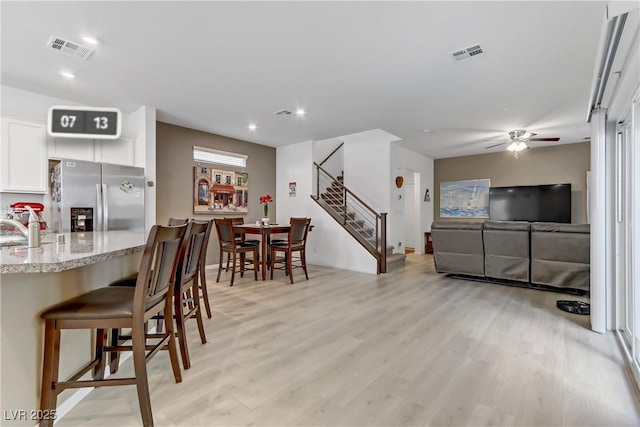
7:13
